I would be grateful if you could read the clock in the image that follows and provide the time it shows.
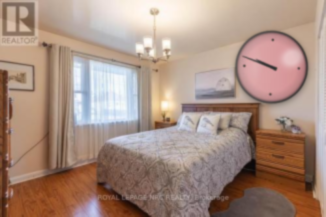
9:48
